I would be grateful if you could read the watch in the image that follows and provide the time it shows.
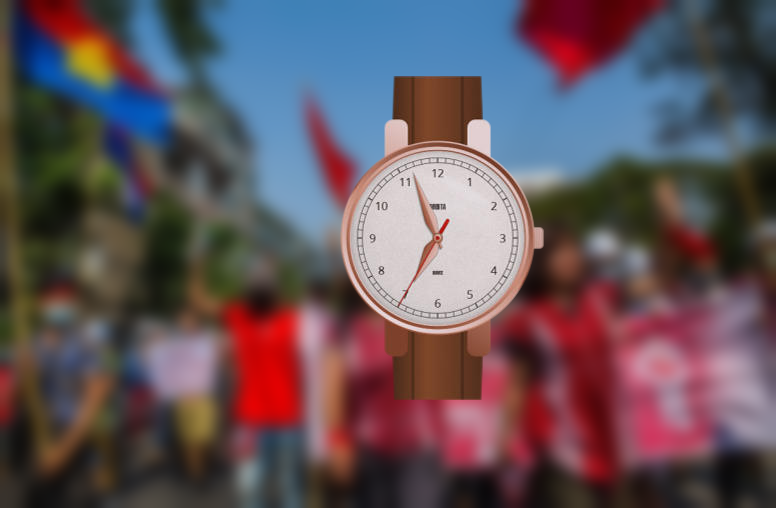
6:56:35
